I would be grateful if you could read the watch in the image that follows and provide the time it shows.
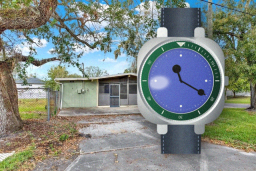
11:20
